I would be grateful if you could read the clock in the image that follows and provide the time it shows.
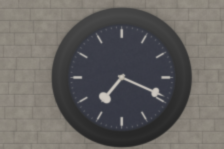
7:19
